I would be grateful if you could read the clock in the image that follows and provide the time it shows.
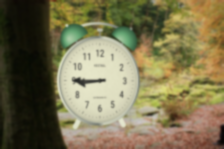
8:45
